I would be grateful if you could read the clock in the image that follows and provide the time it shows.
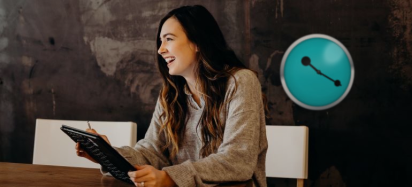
10:20
